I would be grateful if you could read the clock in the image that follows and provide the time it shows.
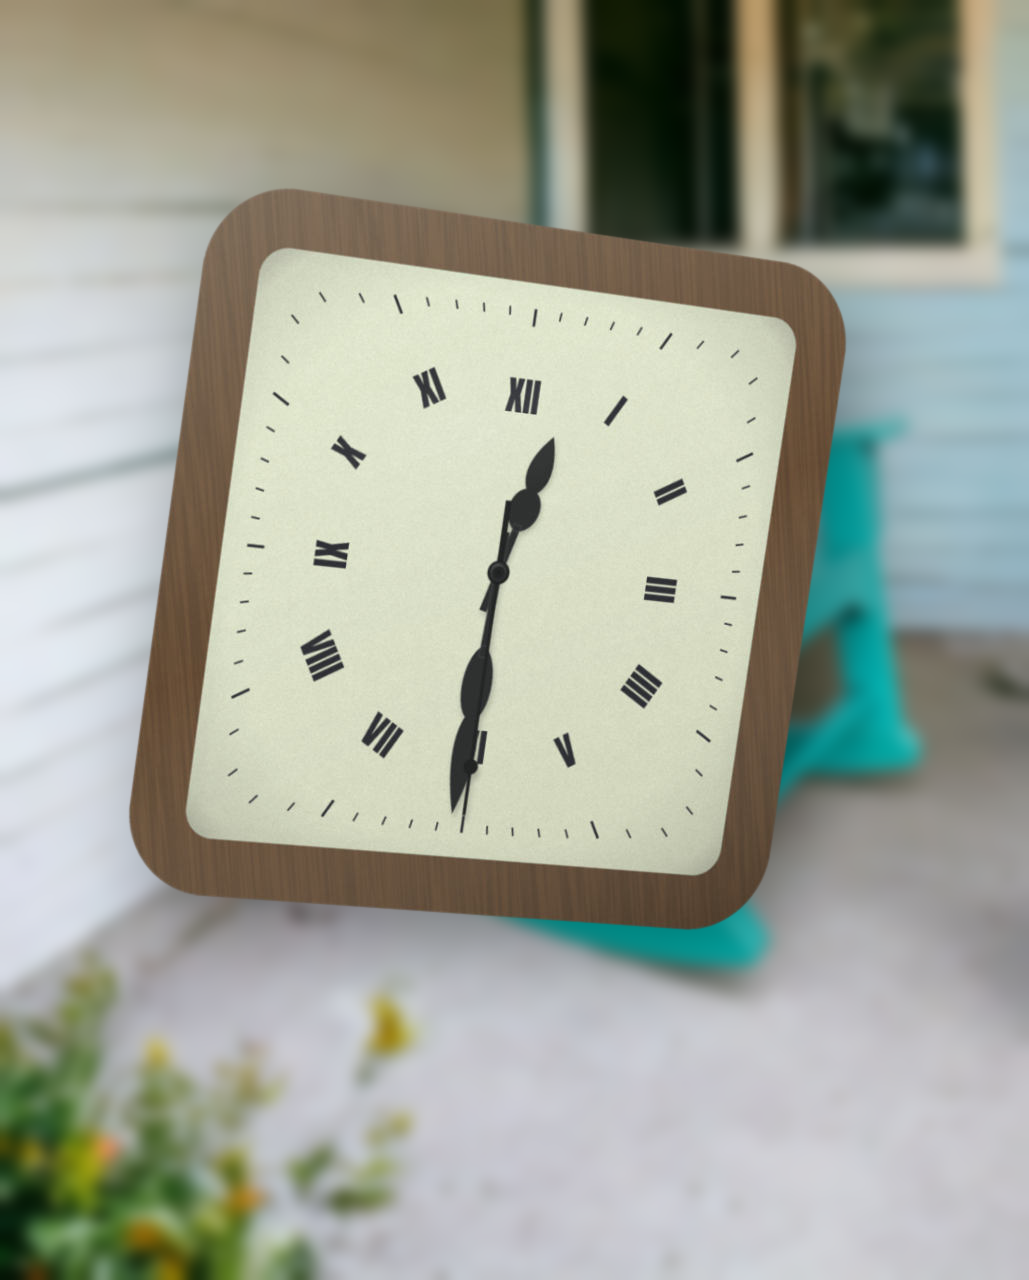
12:30:30
